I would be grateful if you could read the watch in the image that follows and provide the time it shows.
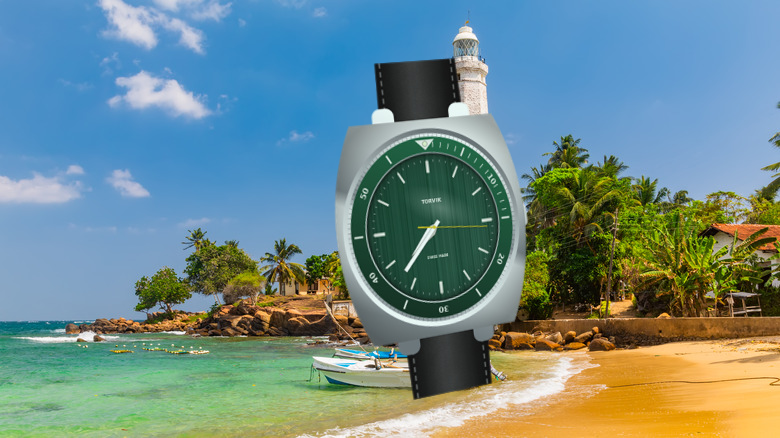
7:37:16
